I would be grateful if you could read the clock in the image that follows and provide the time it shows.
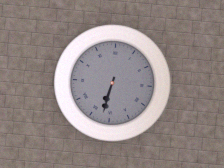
6:32
